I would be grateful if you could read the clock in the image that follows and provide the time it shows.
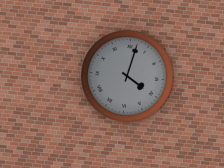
4:02
